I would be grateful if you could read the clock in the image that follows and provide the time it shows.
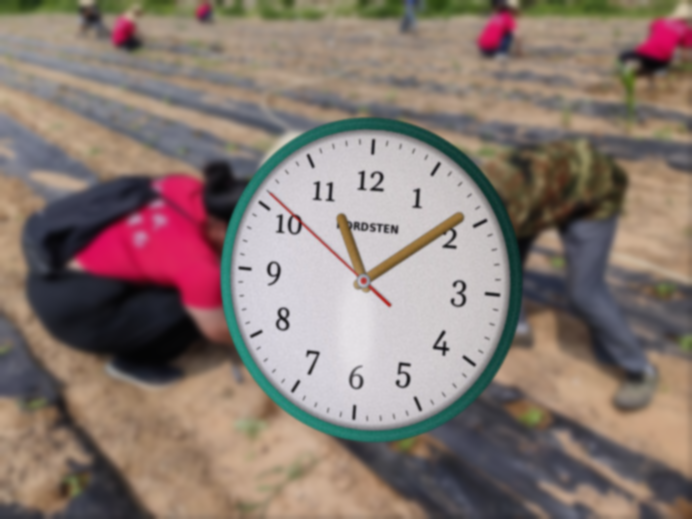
11:08:51
